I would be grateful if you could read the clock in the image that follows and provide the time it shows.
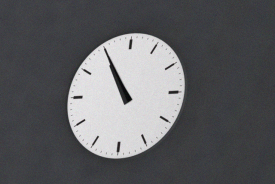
10:55
